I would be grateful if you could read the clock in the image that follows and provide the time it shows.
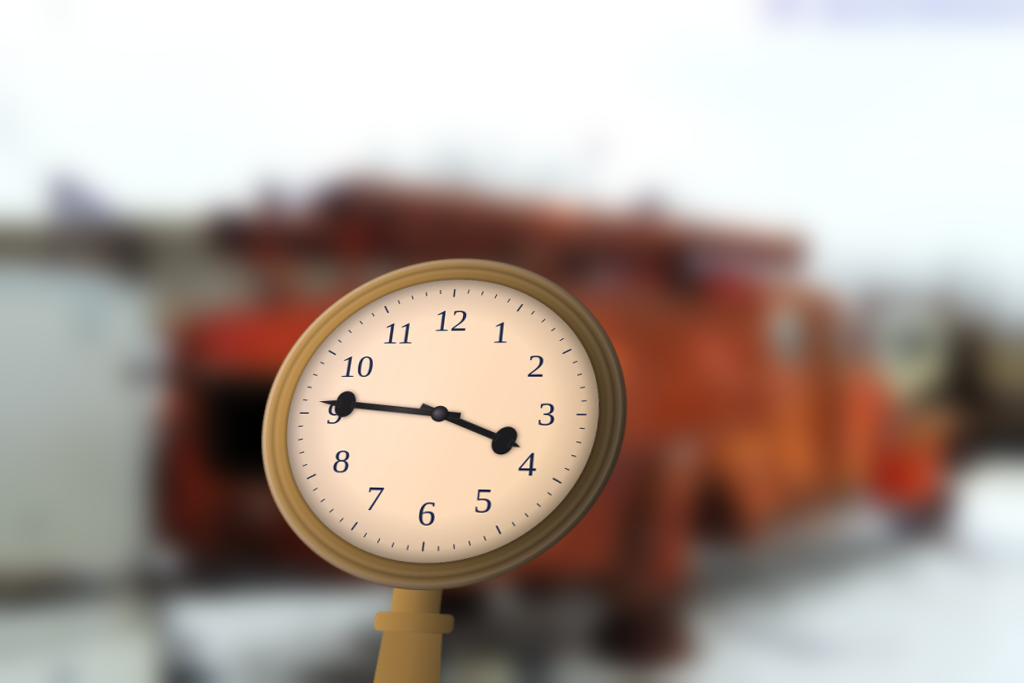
3:46
